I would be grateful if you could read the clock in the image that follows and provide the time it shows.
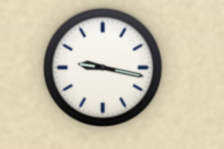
9:17
